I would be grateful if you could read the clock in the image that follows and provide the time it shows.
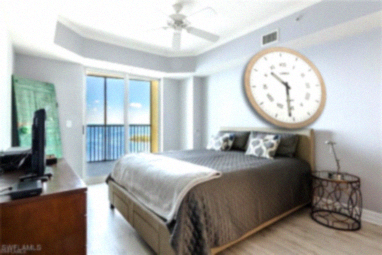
10:31
